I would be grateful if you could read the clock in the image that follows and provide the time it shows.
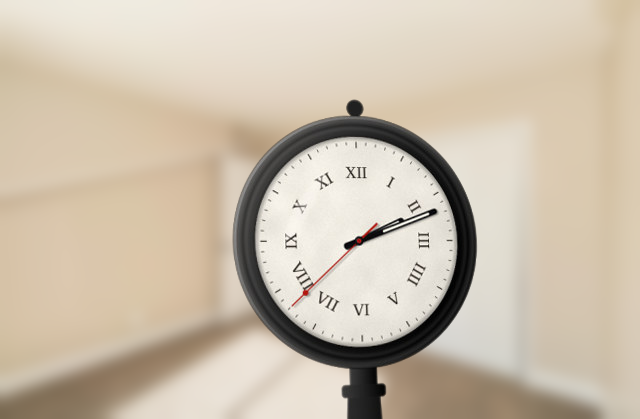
2:11:38
